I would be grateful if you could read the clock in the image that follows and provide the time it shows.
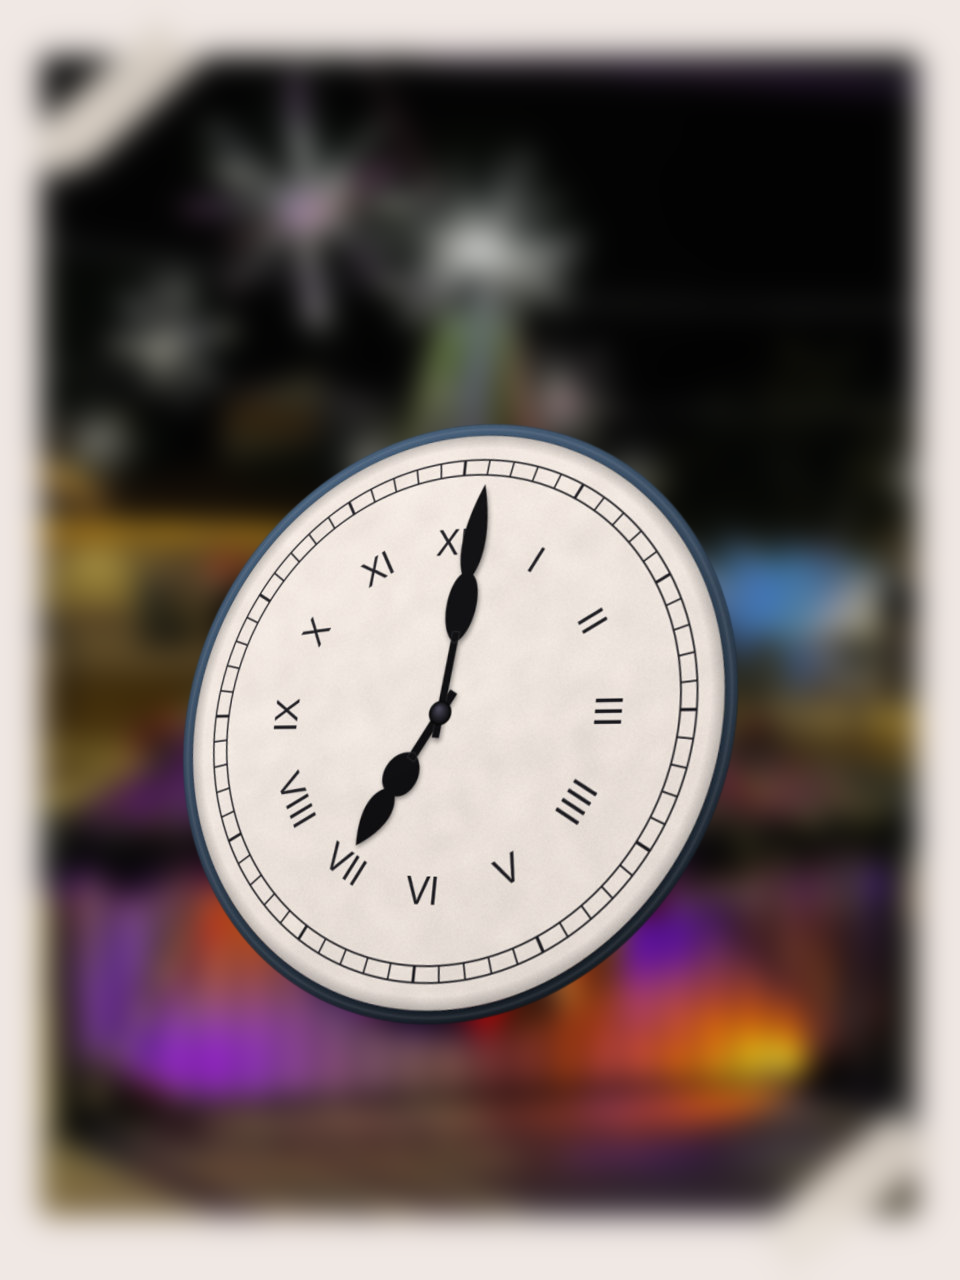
7:01
